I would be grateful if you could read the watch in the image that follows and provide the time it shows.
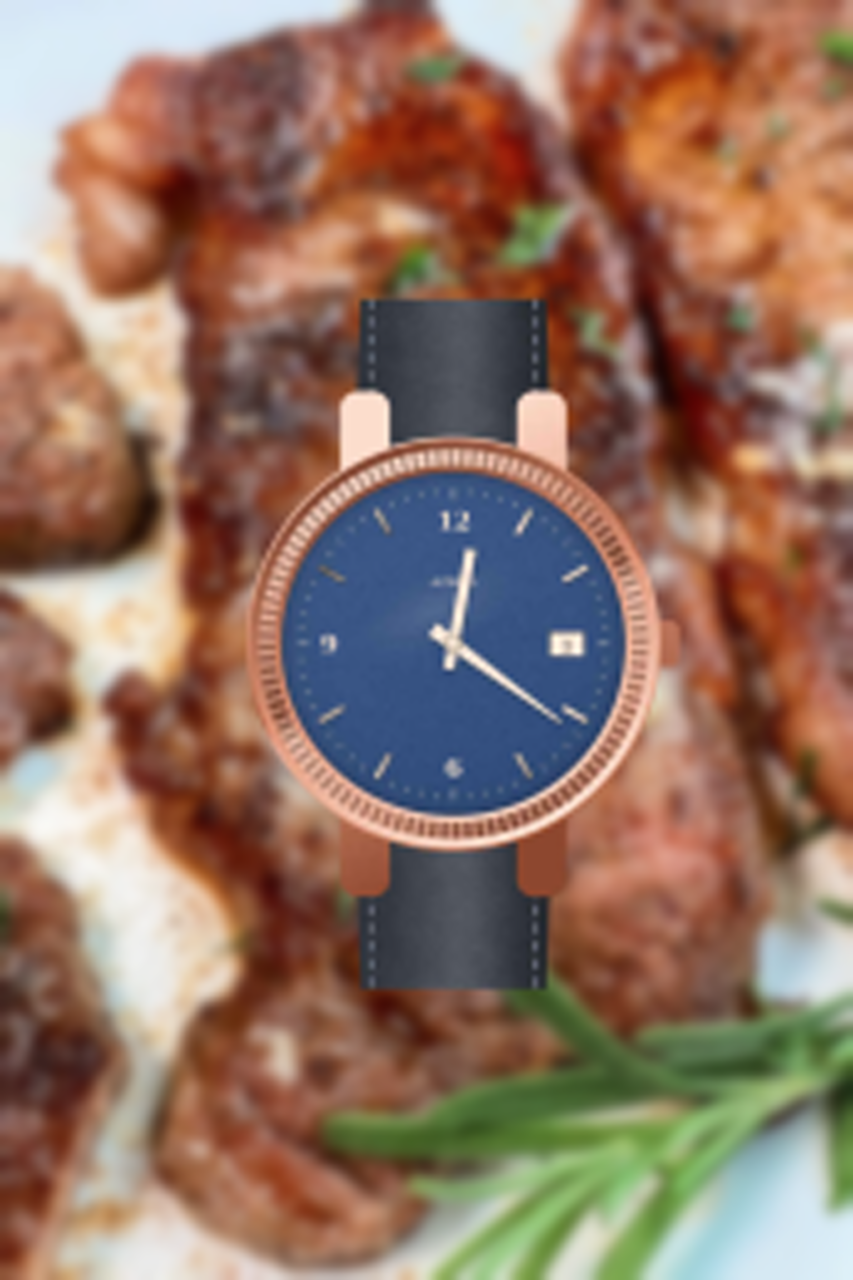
12:21
